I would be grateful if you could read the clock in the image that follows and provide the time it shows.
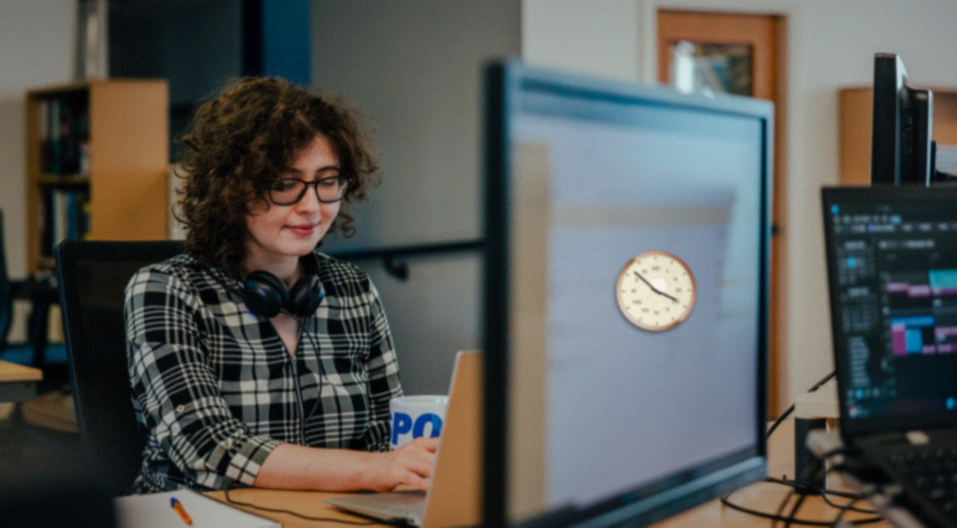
3:52
